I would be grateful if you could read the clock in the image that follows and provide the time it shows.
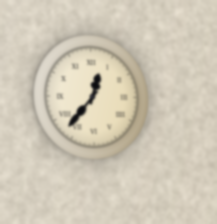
12:37
